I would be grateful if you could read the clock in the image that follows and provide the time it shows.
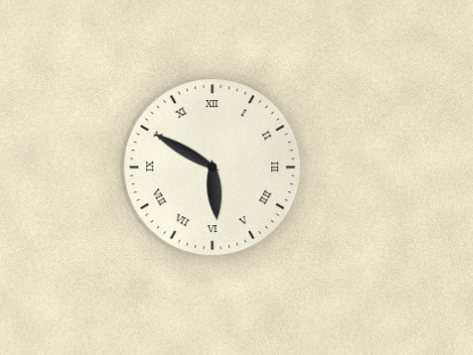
5:50
